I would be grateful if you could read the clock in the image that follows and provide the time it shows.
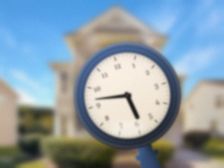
5:47
